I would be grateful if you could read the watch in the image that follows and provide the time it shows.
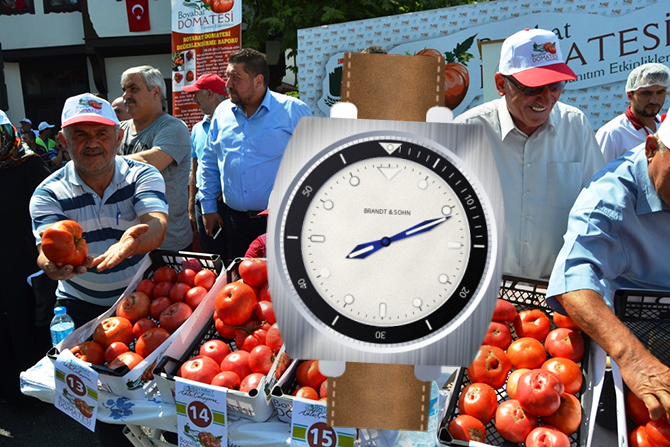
8:11
